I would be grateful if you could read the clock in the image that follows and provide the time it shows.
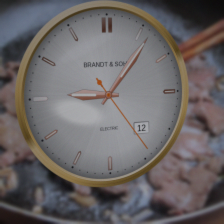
9:06:24
